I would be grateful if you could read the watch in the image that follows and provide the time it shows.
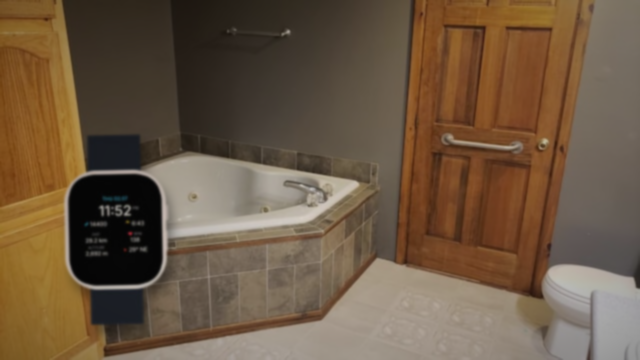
11:52
